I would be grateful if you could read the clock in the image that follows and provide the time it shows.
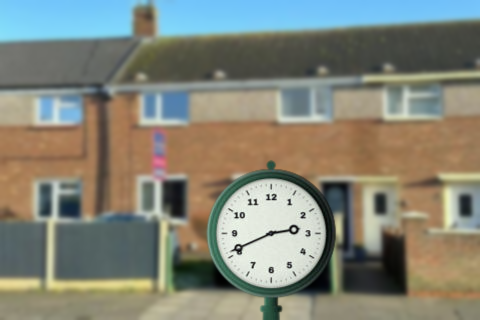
2:41
